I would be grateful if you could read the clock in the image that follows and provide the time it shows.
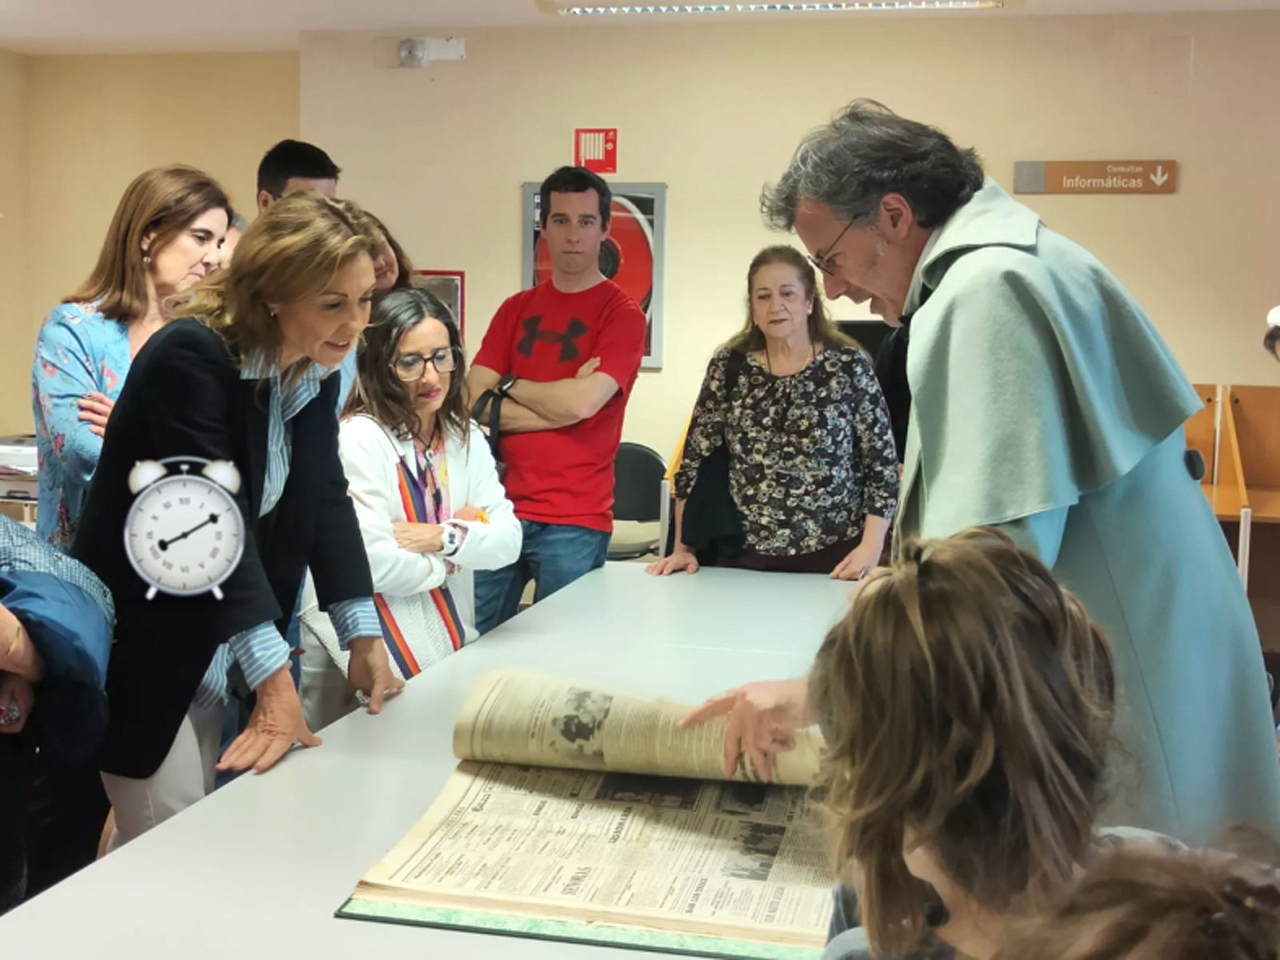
8:10
